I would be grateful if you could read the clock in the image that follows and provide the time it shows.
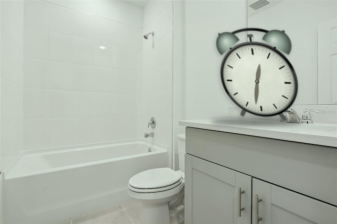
12:32
